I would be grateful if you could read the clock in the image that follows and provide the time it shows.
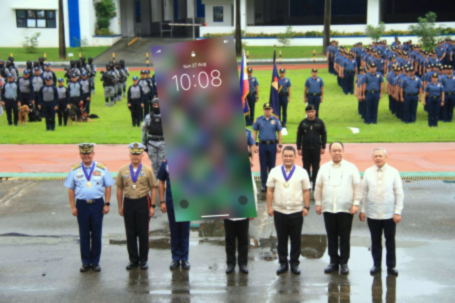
10:08
